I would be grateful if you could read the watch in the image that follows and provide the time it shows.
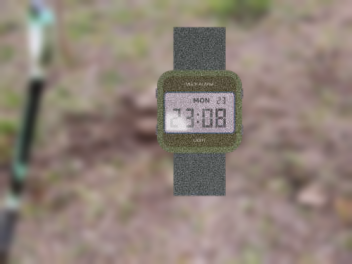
23:08
